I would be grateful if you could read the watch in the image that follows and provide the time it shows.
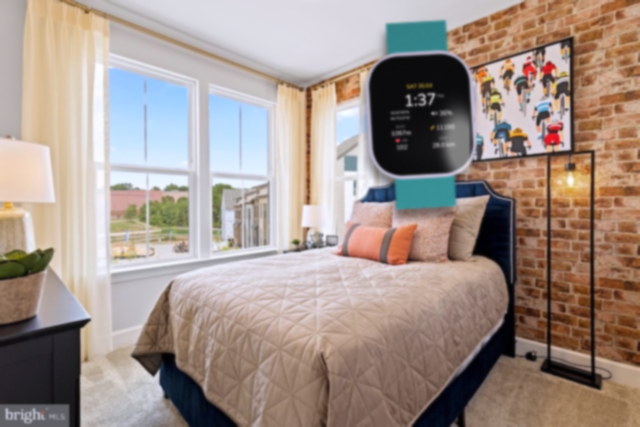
1:37
